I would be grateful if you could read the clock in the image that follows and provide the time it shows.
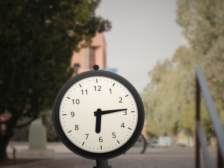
6:14
